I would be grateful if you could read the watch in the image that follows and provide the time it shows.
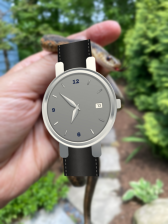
6:52
